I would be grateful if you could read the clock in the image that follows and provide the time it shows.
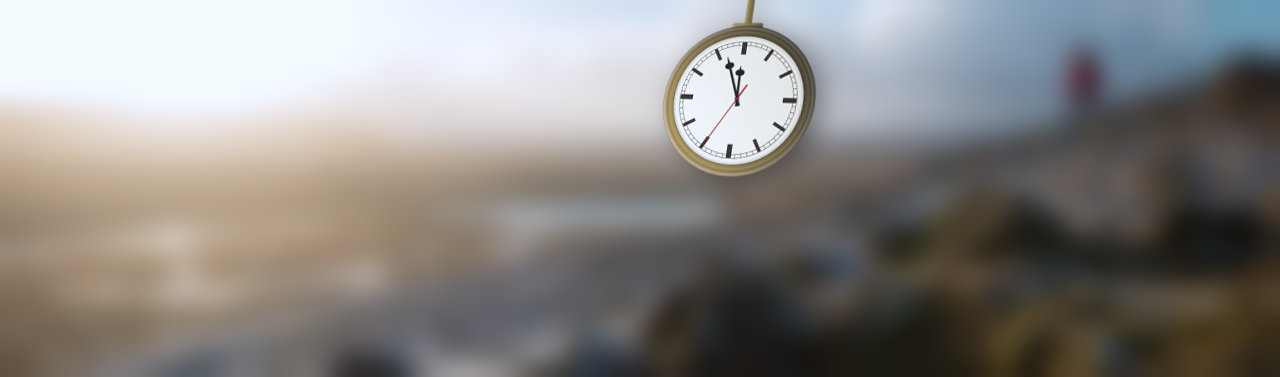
11:56:35
